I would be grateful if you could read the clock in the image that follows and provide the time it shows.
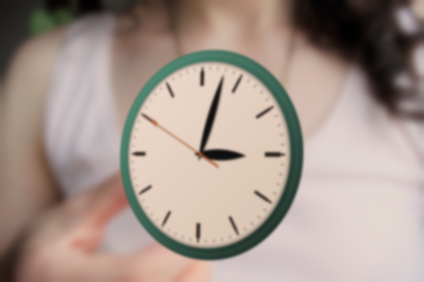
3:02:50
